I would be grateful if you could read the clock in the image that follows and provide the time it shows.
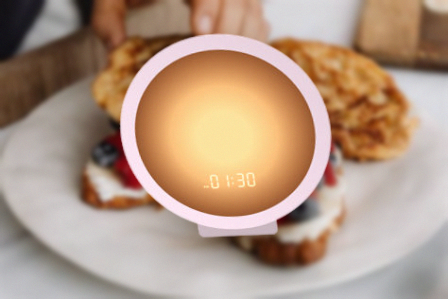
1:30
